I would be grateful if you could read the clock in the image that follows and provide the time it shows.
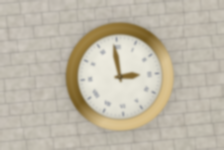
2:59
